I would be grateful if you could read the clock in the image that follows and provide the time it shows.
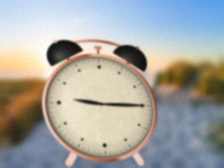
9:15
